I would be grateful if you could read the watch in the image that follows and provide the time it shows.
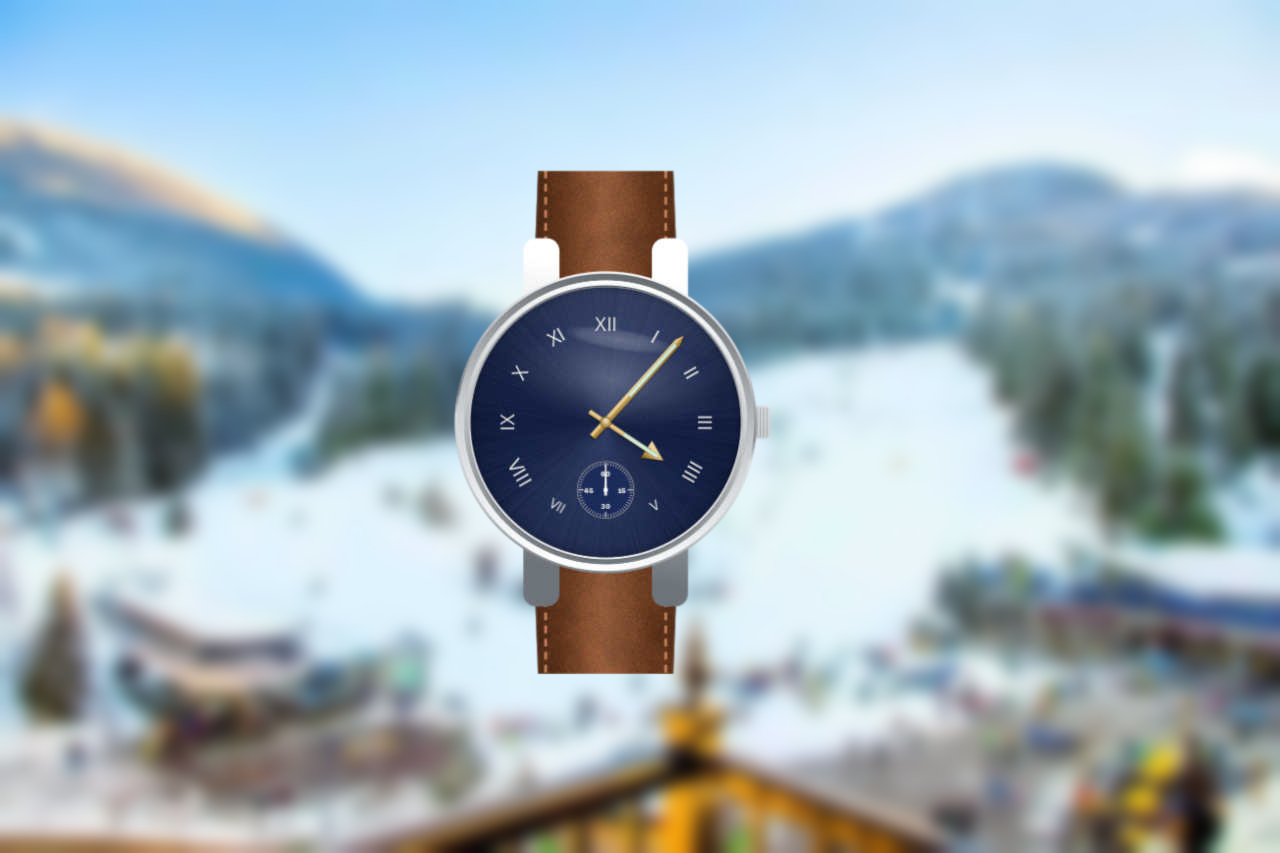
4:07
